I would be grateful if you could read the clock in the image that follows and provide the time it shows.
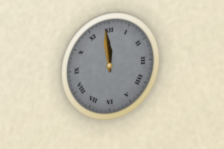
11:59
